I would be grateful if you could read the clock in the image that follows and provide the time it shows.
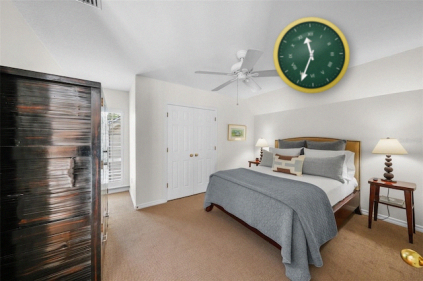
11:34
